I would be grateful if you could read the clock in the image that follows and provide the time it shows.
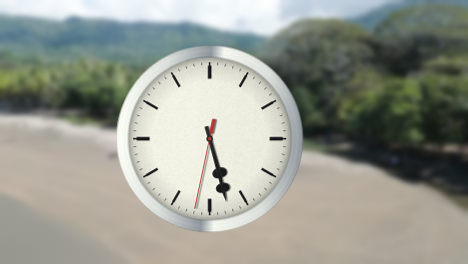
5:27:32
